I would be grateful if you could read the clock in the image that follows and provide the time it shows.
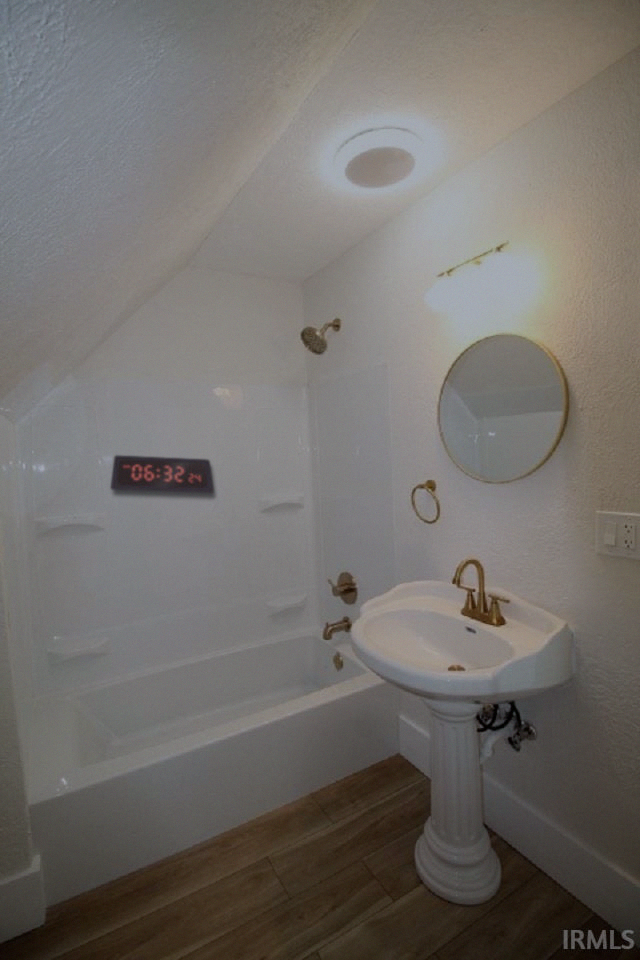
6:32
